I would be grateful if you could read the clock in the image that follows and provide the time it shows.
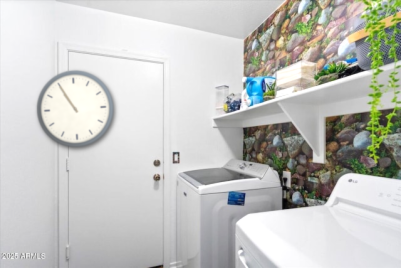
10:55
